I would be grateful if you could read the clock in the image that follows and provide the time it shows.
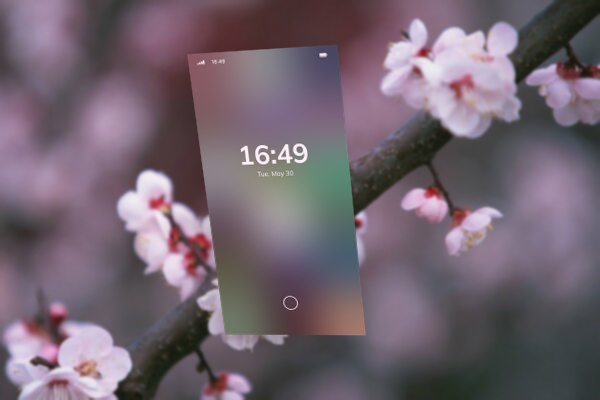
16:49
